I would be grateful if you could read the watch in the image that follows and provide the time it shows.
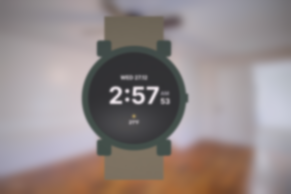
2:57
